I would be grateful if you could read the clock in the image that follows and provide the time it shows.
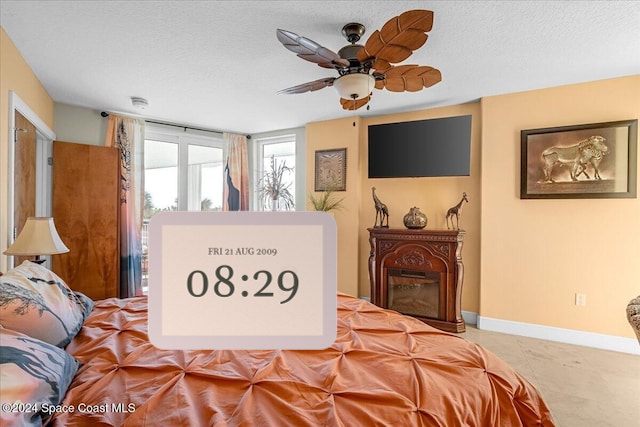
8:29
